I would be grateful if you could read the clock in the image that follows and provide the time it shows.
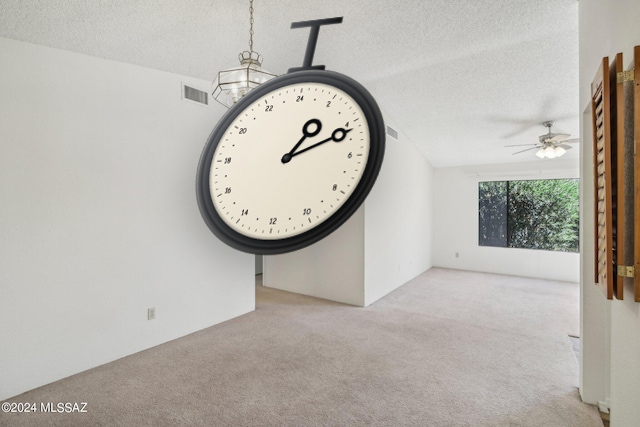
2:11
